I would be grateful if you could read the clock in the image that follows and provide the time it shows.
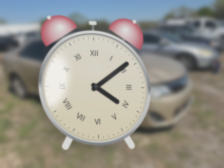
4:09
